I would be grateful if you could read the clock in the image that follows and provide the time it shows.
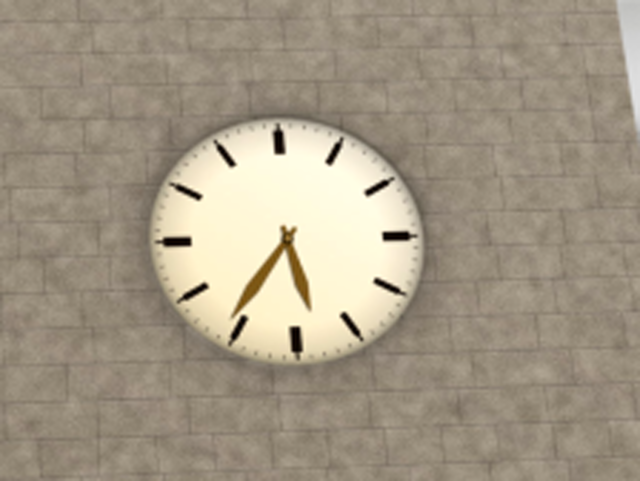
5:36
